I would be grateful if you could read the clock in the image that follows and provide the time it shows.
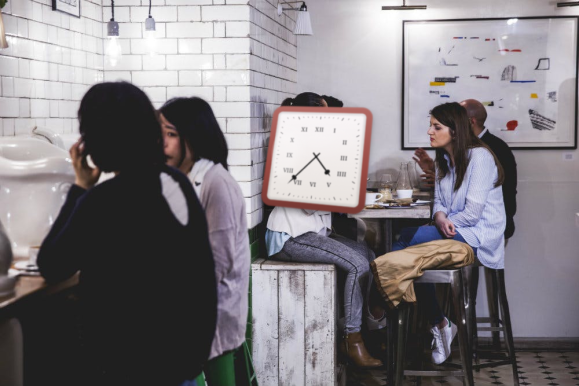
4:37
